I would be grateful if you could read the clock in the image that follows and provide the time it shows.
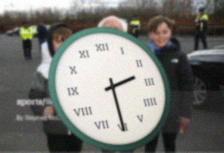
2:30
